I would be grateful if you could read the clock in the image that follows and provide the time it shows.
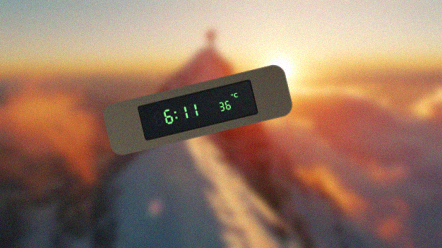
6:11
